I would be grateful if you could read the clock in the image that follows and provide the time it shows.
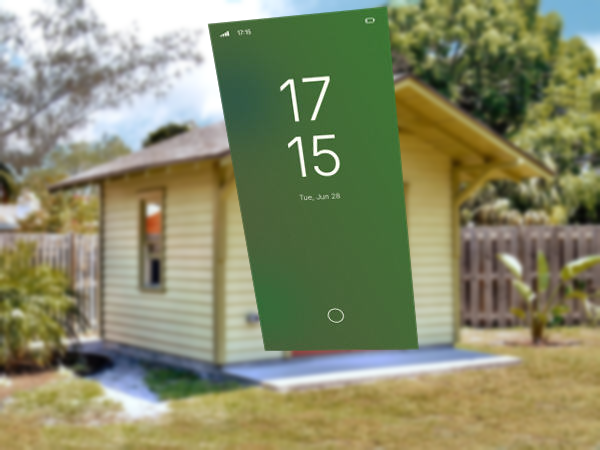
17:15
